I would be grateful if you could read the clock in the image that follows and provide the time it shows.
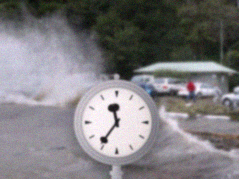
11:36
